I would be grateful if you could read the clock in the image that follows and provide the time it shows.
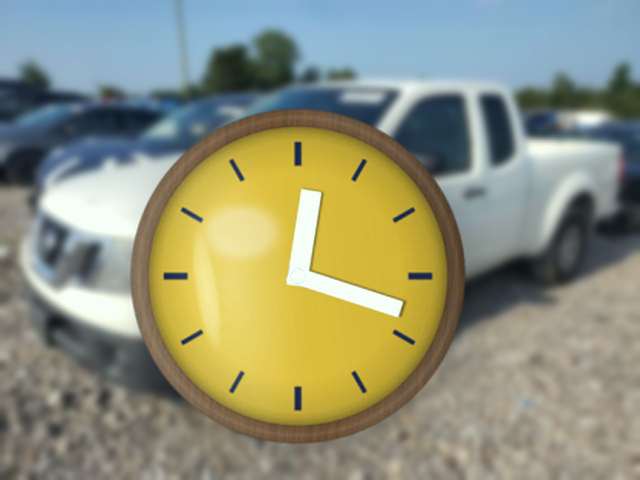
12:18
